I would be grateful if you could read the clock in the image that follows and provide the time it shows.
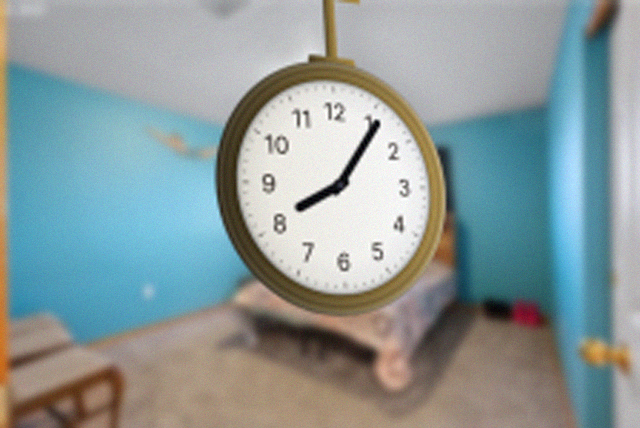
8:06
